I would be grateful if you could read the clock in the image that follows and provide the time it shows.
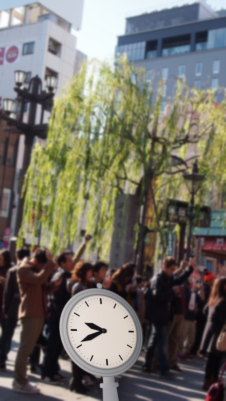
9:41
